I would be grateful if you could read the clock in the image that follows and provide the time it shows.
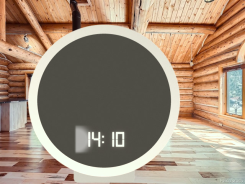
14:10
